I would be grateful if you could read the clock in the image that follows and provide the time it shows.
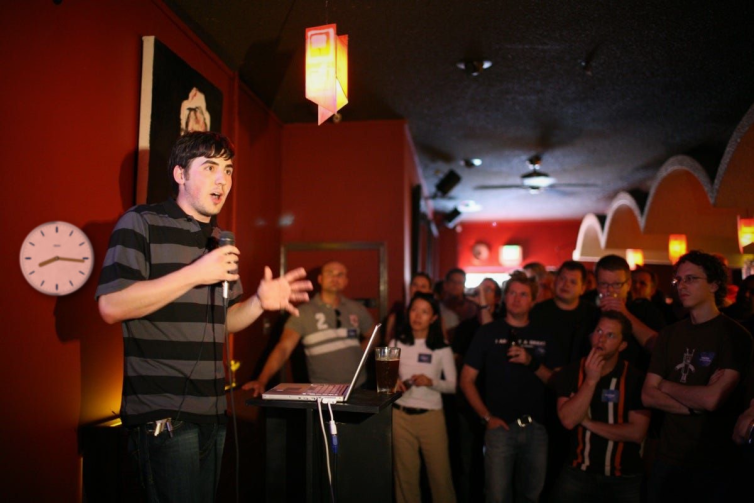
8:16
